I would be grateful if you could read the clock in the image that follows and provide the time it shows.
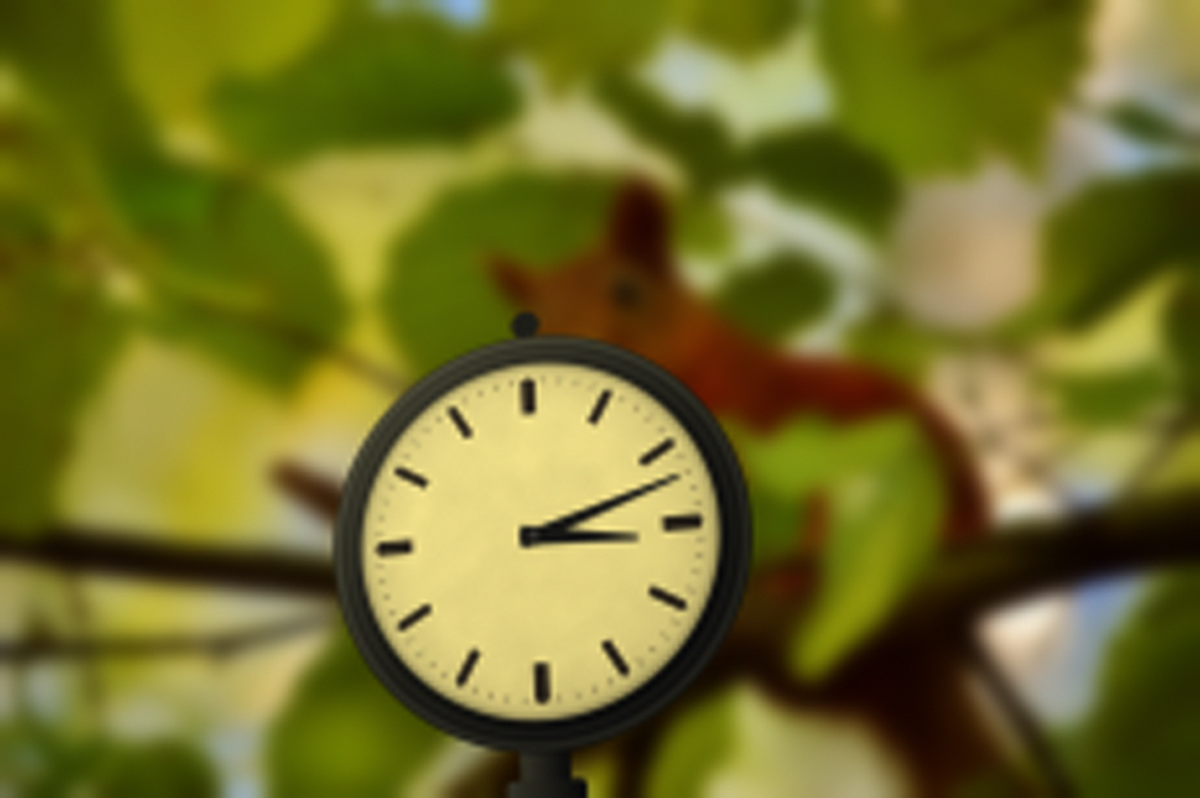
3:12
